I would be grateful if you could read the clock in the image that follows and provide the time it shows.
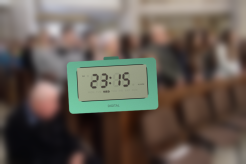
23:15
